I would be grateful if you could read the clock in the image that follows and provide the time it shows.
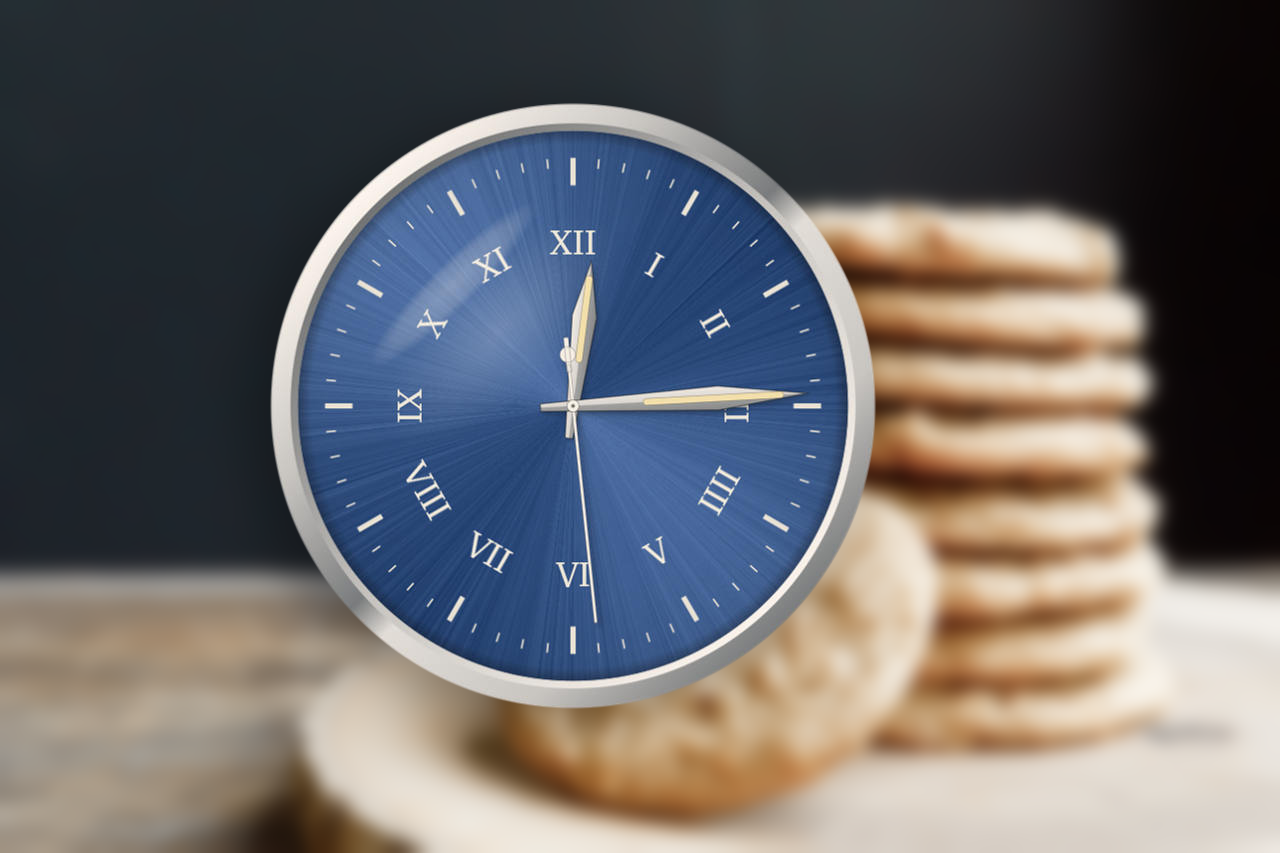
12:14:29
